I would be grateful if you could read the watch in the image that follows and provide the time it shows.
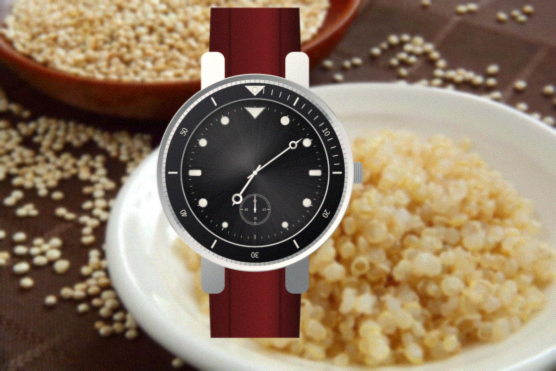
7:09
